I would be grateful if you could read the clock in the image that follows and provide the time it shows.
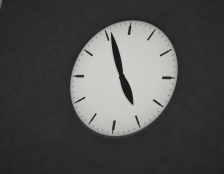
4:56
